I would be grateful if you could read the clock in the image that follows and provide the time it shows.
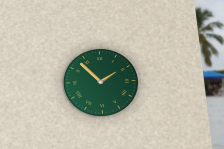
1:53
